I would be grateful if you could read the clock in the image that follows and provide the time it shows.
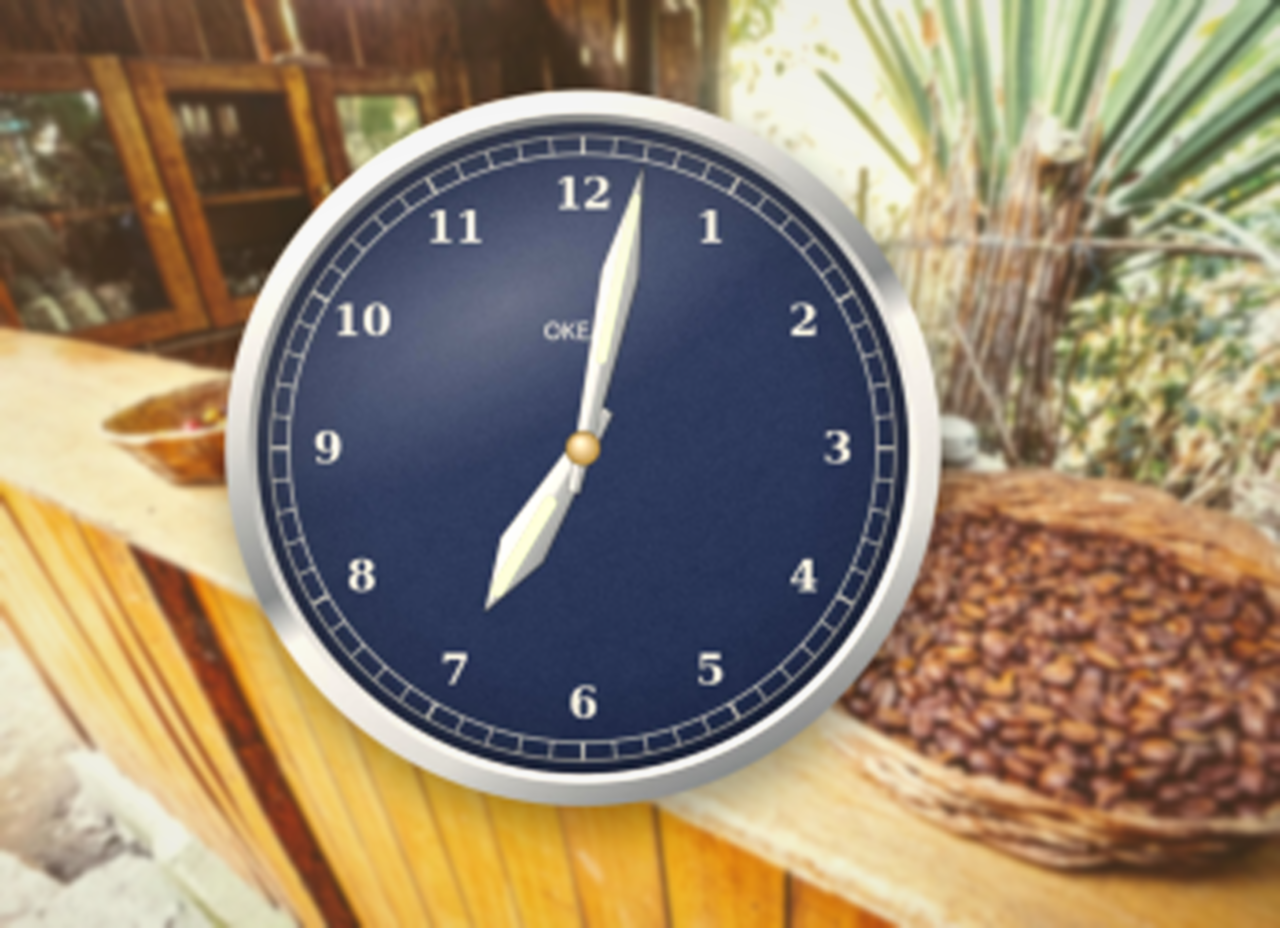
7:02
